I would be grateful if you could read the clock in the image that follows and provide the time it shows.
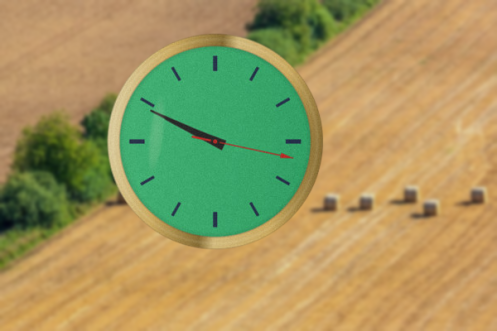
9:49:17
